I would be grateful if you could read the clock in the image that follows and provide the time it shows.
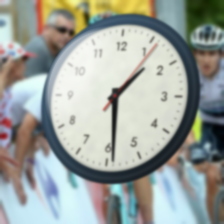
1:29:06
